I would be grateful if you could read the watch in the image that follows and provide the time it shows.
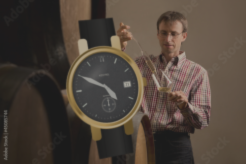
4:50
